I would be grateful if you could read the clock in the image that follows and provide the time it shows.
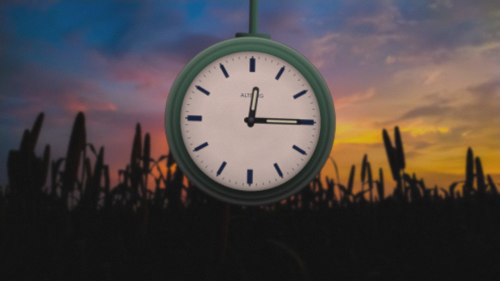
12:15
